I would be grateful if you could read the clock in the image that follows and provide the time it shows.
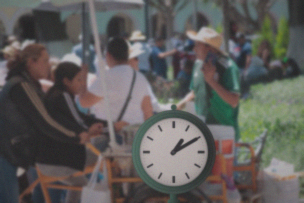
1:10
